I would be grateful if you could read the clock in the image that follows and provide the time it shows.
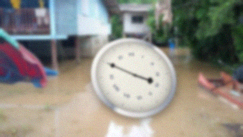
3:50
